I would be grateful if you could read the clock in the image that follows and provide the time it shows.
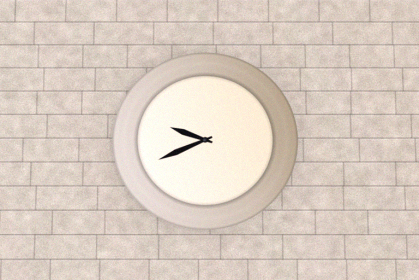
9:41
